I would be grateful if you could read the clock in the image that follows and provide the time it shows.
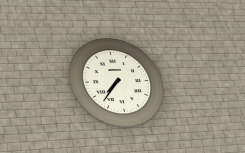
7:37
